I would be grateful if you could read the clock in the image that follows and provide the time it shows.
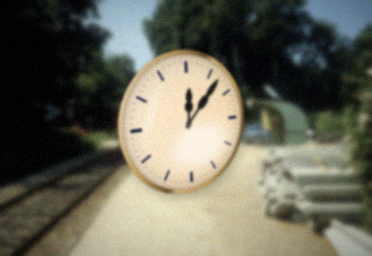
12:07
